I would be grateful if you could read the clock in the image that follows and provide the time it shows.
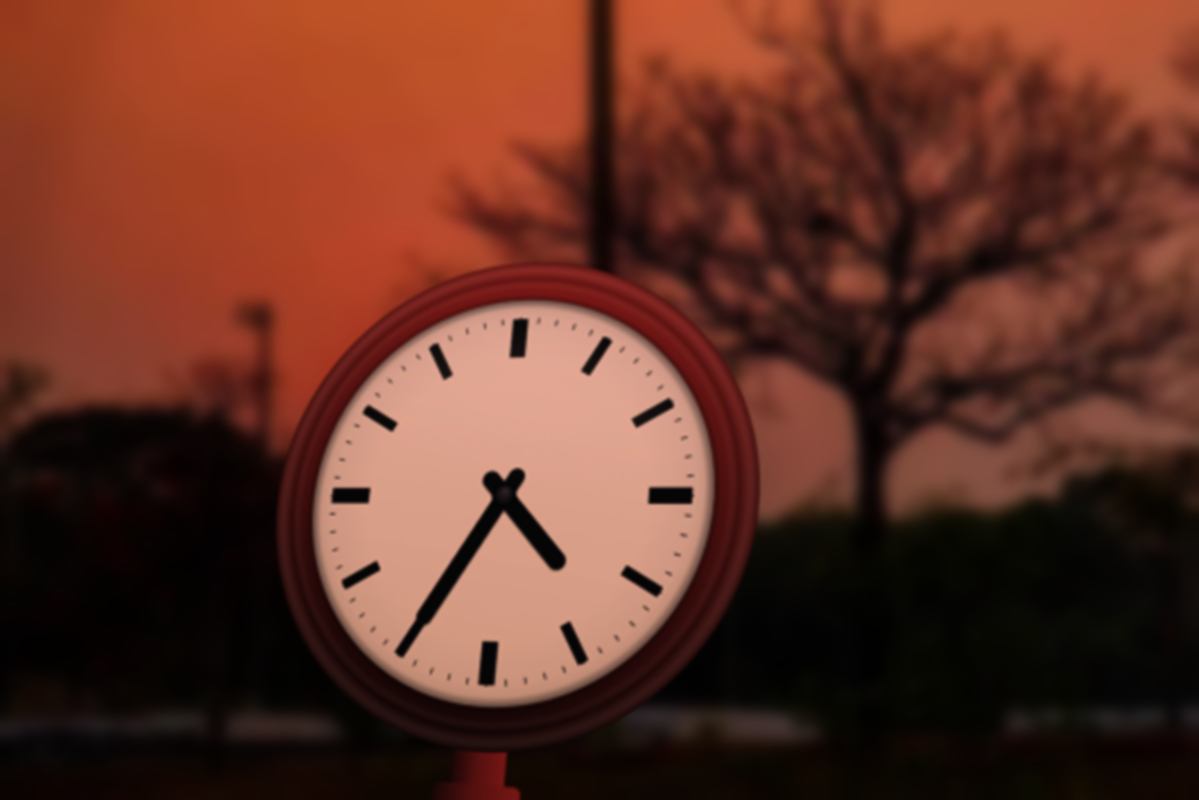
4:35
